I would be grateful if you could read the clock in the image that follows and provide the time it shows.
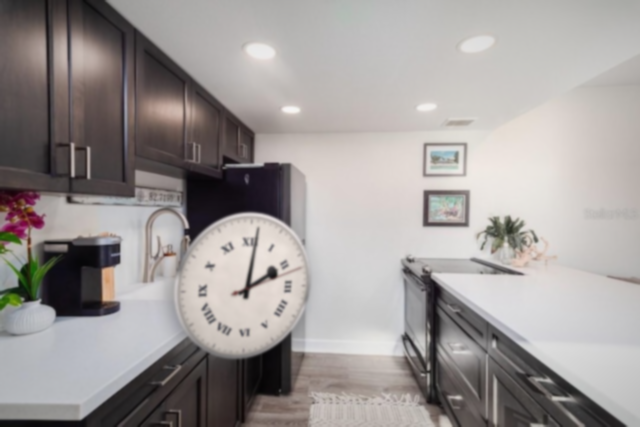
2:01:12
